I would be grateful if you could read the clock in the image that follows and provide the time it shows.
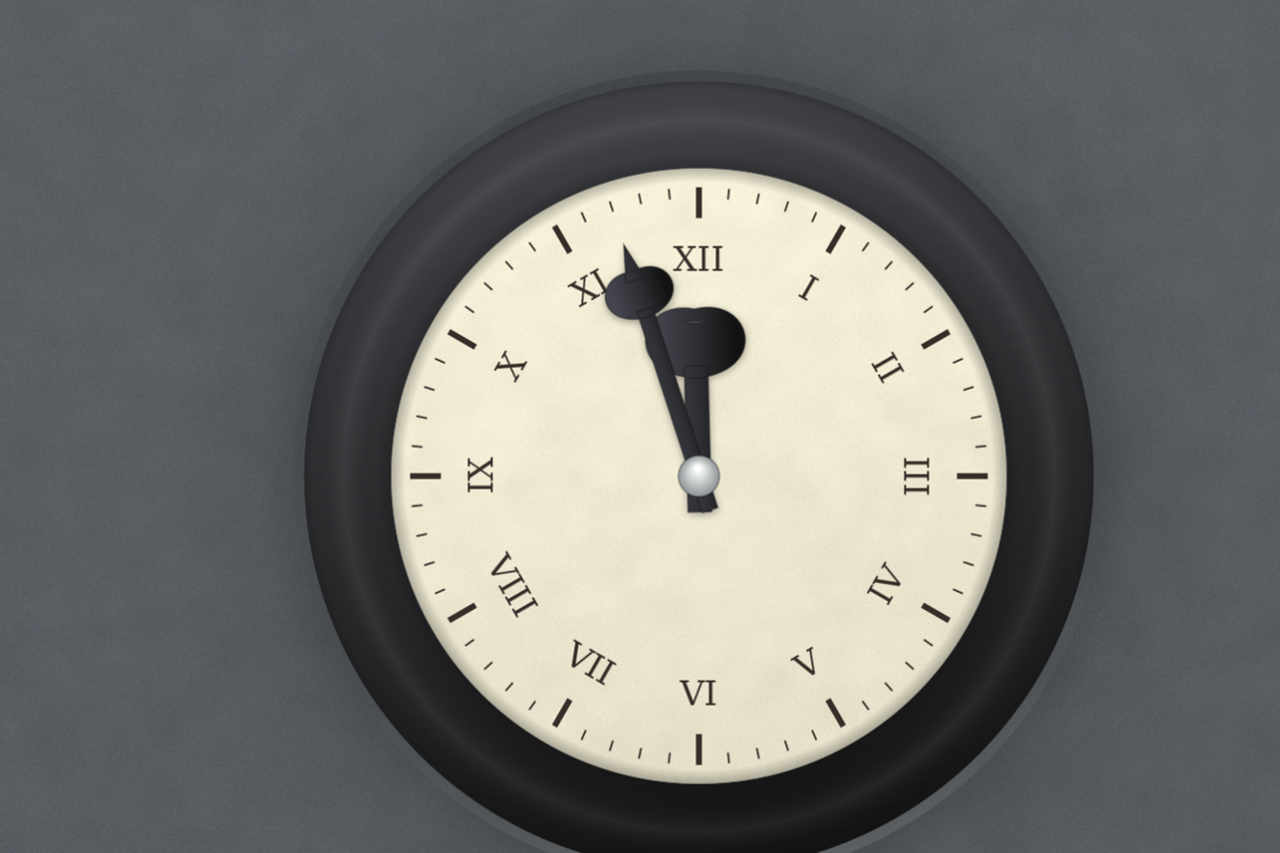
11:57
